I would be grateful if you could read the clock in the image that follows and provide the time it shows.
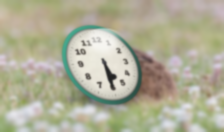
5:30
